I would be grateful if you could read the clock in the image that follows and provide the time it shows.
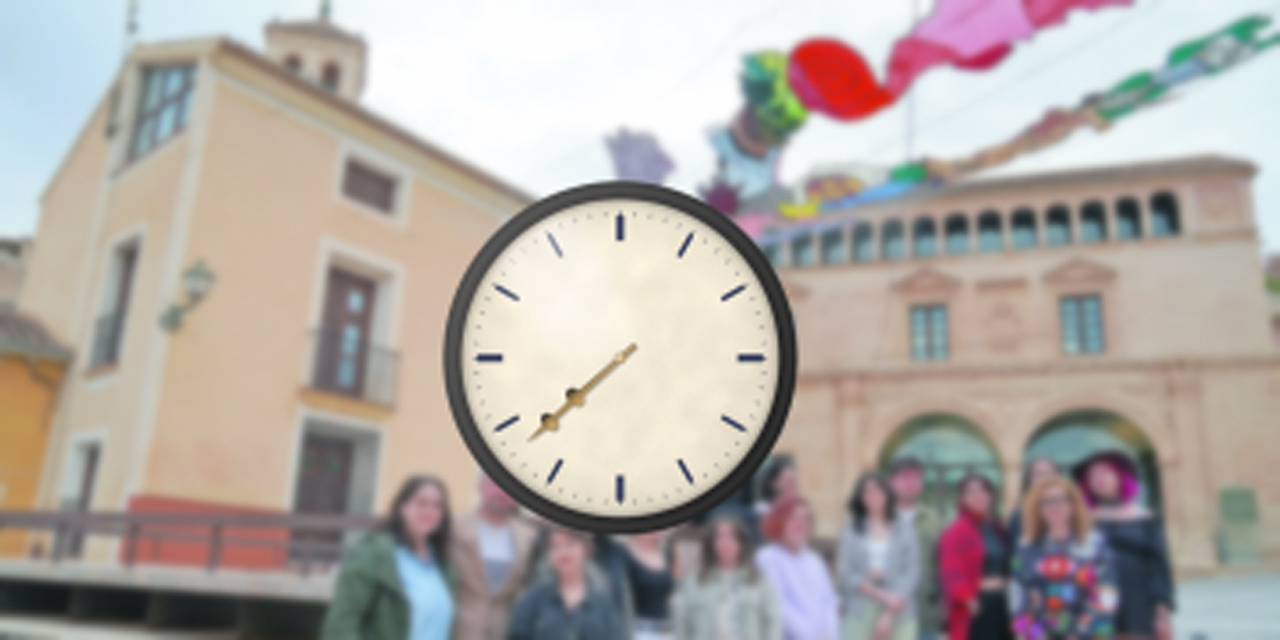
7:38
